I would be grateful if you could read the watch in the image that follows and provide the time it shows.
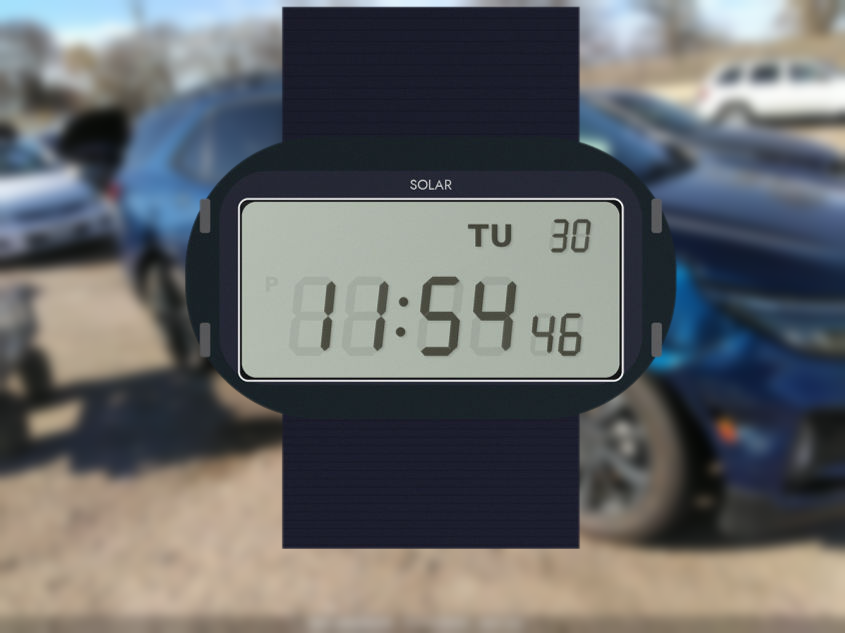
11:54:46
